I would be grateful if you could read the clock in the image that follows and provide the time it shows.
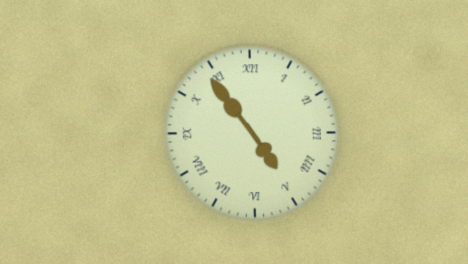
4:54
